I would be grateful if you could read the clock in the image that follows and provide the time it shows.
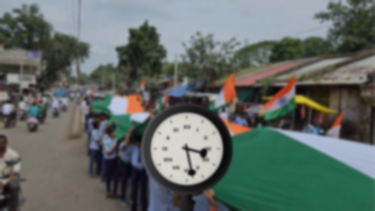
3:28
